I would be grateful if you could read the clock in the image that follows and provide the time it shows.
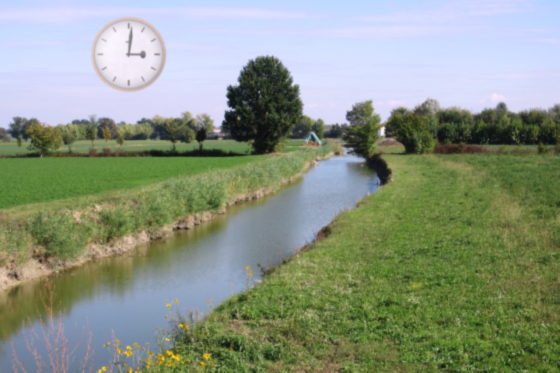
3:01
